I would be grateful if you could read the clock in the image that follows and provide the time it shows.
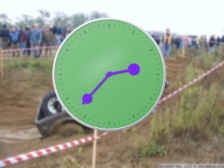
2:37
